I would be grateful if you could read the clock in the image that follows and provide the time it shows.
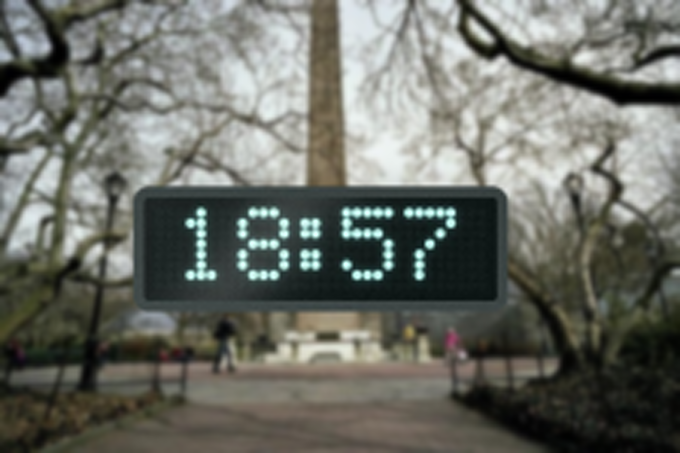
18:57
